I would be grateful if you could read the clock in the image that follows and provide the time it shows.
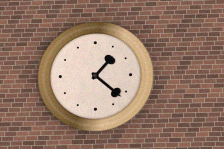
1:22
